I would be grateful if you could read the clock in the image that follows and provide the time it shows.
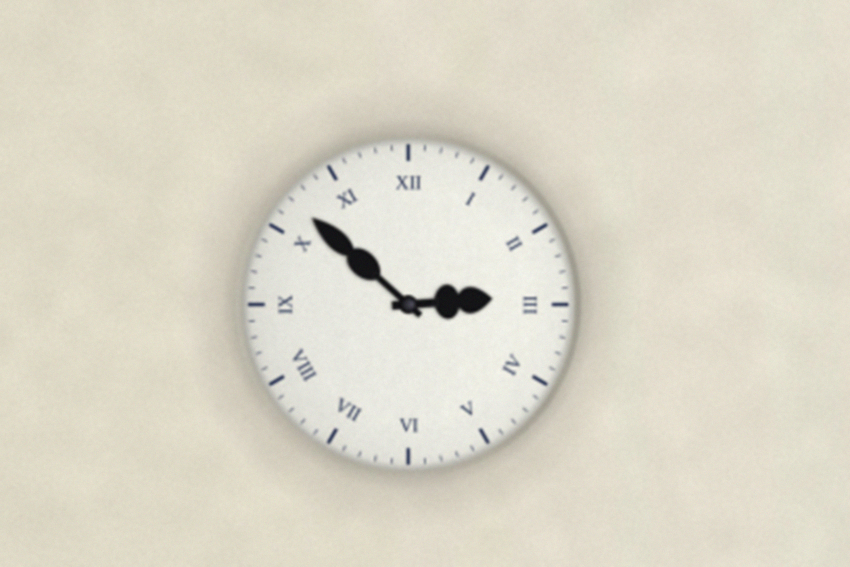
2:52
